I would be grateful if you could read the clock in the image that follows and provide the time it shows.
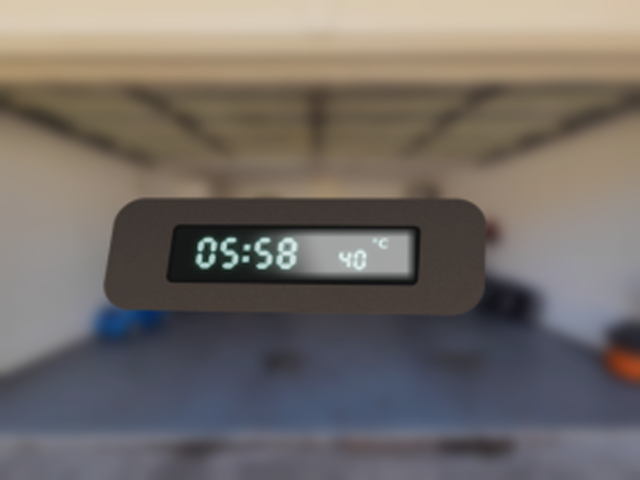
5:58
